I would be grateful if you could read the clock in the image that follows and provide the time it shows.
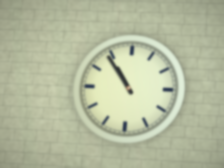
10:54
